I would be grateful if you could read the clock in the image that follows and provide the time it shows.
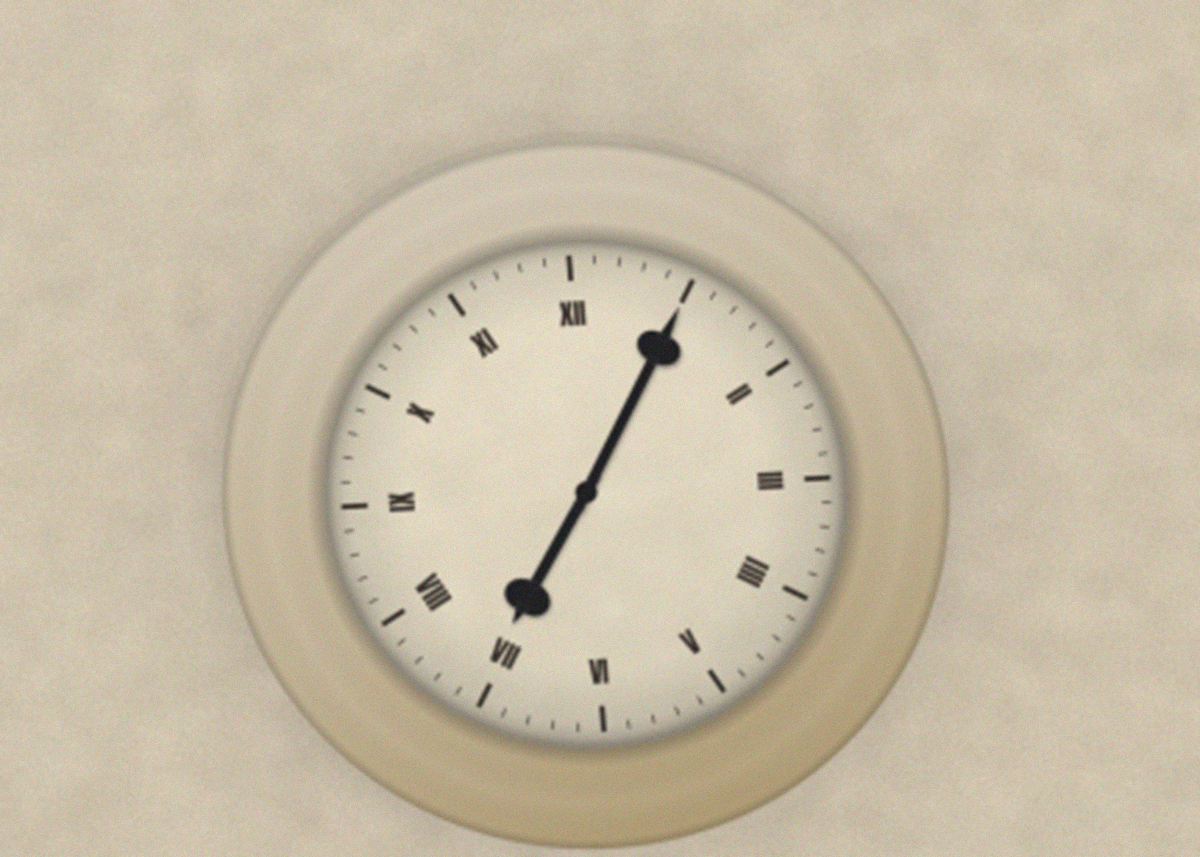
7:05
